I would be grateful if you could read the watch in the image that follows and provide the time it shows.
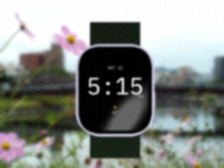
5:15
